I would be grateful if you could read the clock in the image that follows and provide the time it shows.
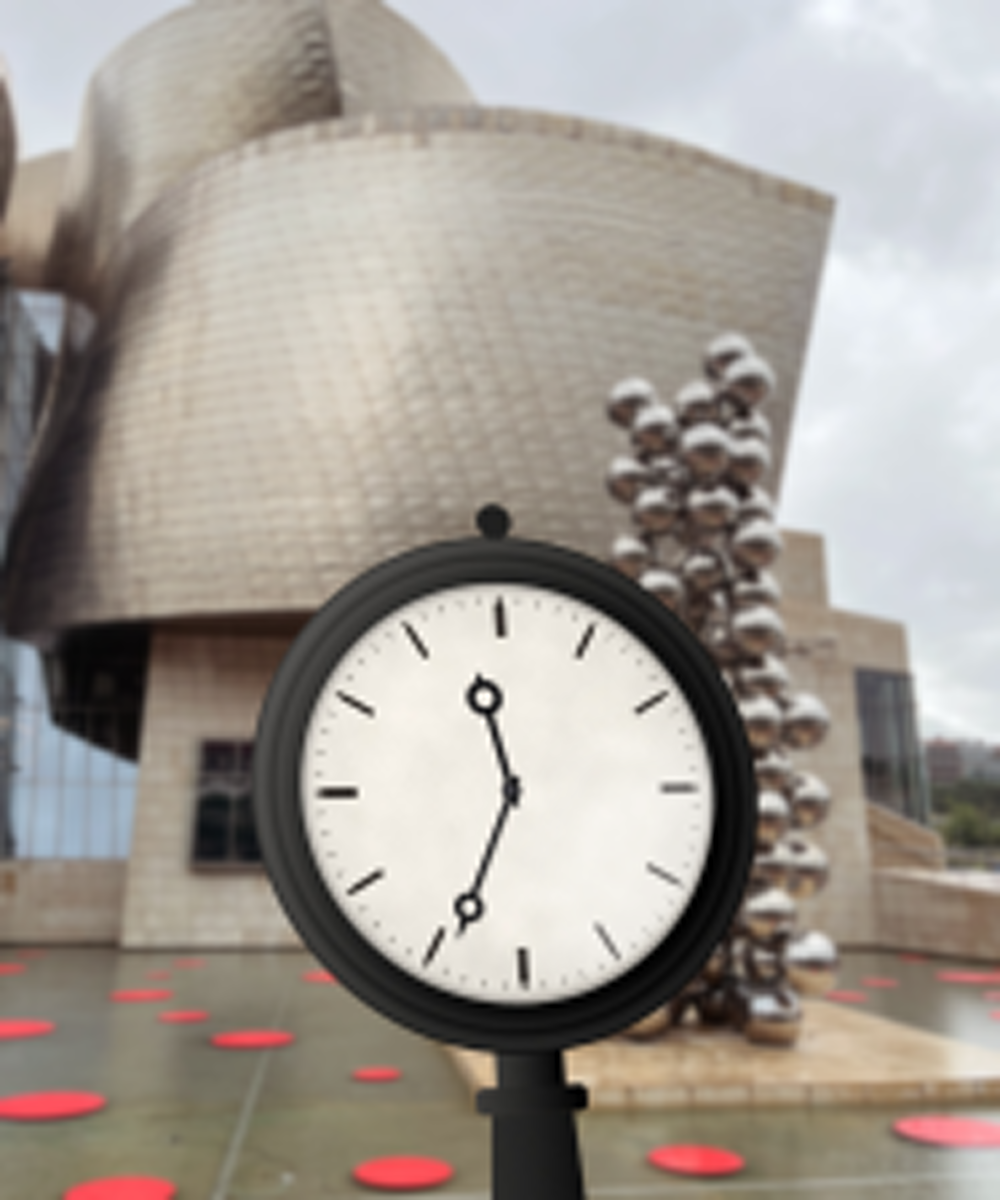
11:34
